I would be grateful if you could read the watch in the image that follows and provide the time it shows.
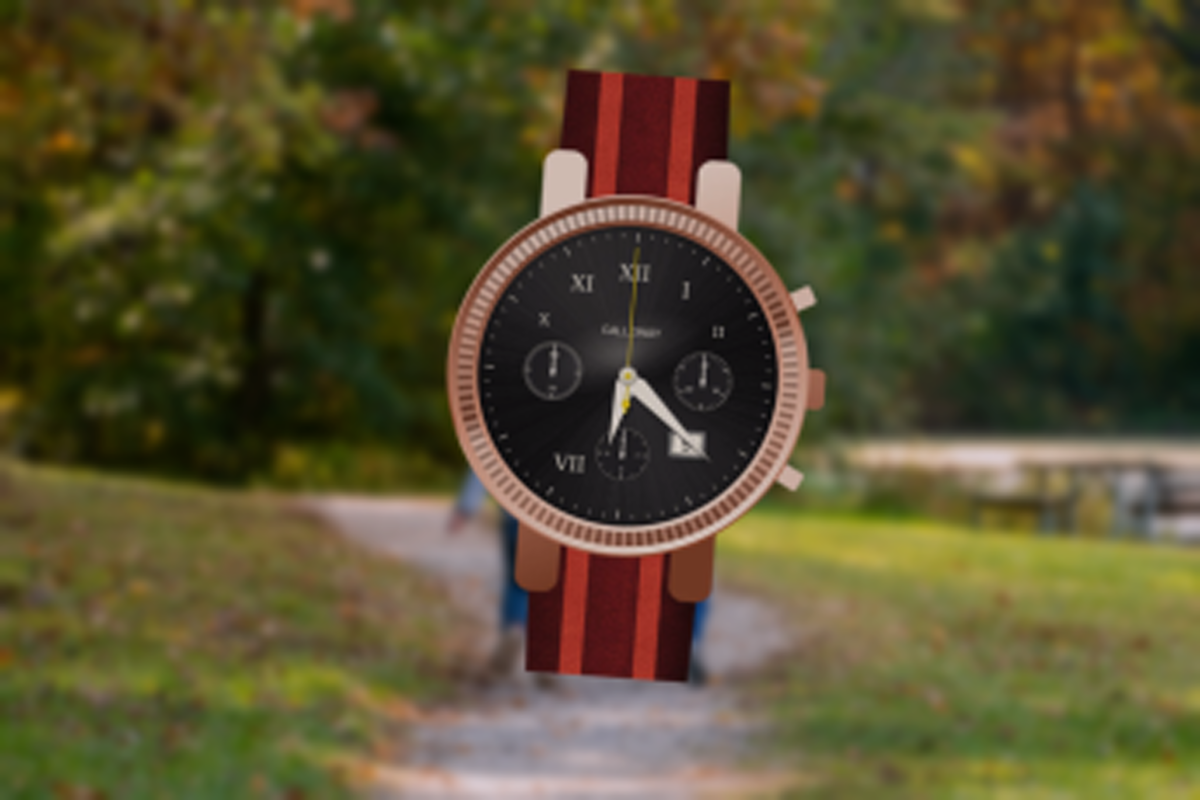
6:22
